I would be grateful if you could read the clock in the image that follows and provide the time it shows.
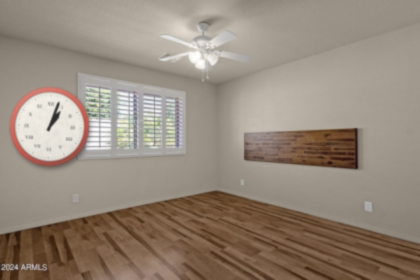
1:03
